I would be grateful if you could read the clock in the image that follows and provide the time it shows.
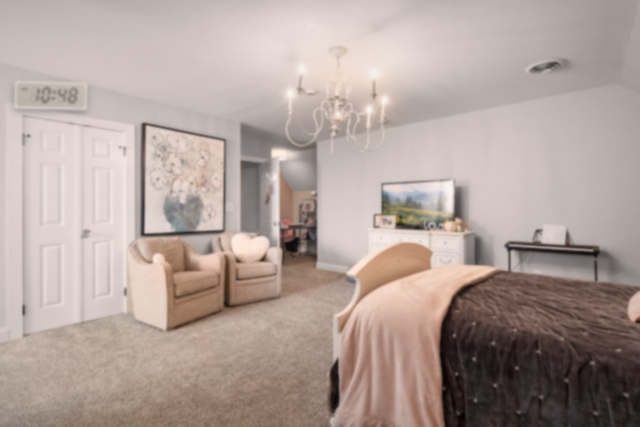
10:48
